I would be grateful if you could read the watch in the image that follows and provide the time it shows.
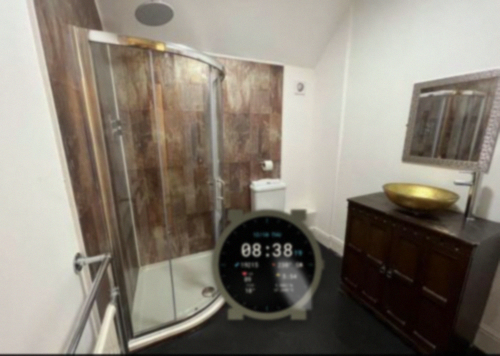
8:38
